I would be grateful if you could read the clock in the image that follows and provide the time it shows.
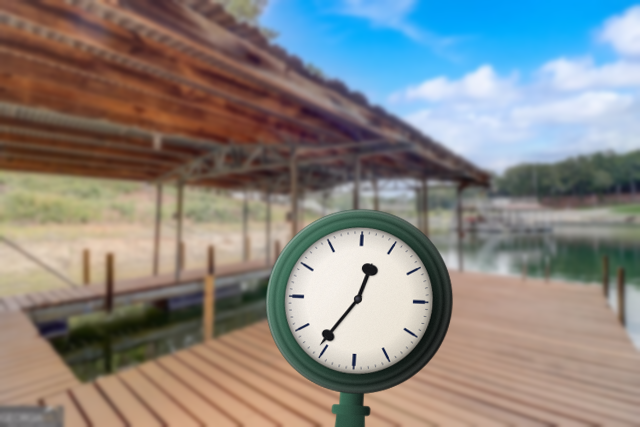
12:36
